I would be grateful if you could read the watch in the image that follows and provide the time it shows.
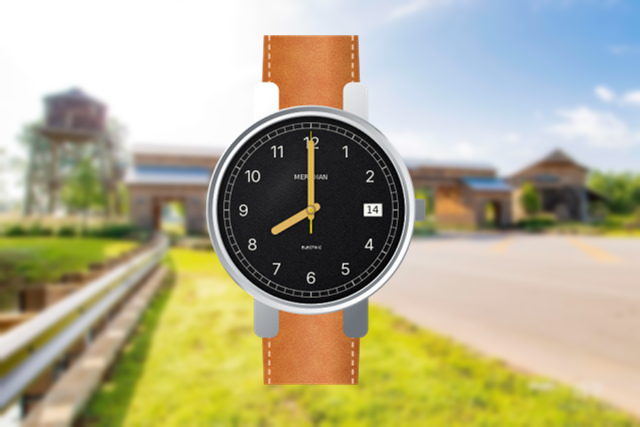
8:00:00
